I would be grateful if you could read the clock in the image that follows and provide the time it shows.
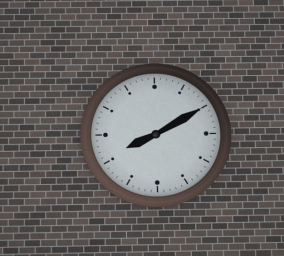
8:10
